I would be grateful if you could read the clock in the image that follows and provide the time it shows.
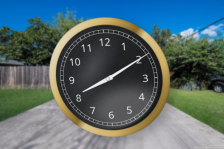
8:10
